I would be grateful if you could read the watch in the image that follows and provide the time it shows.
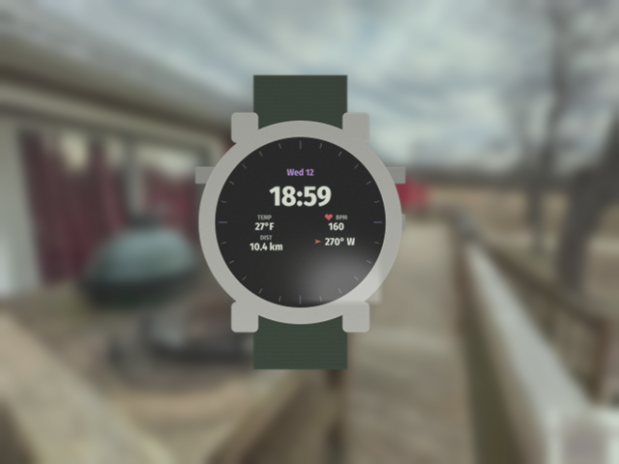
18:59
